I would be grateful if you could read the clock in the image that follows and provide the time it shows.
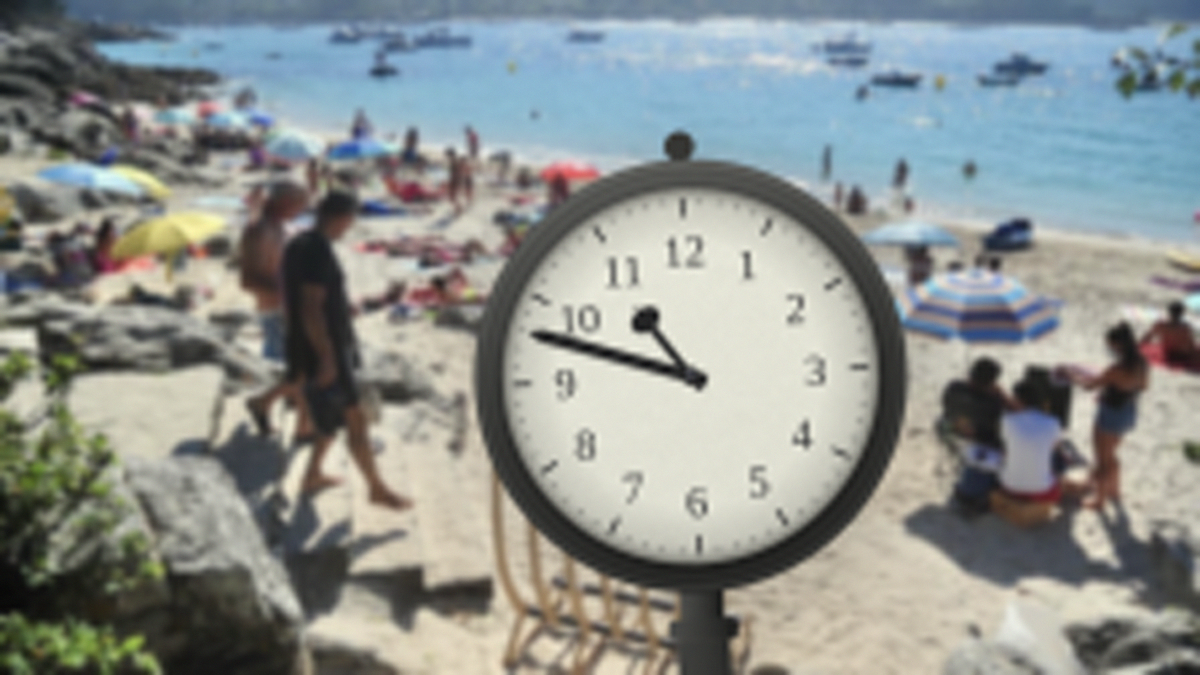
10:48
